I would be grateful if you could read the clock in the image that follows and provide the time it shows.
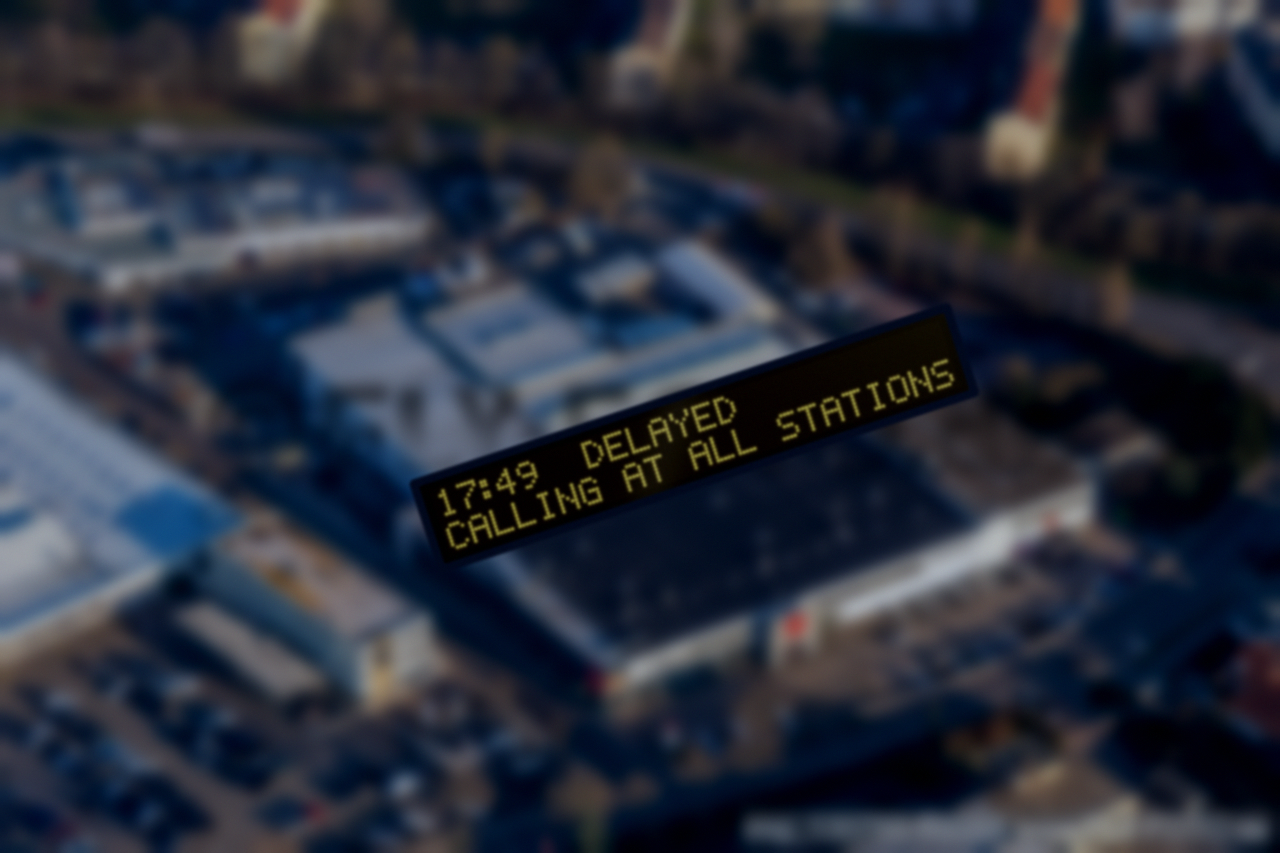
17:49
